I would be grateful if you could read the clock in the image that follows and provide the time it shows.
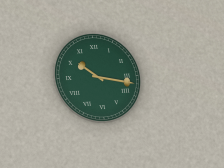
10:17
